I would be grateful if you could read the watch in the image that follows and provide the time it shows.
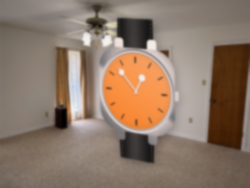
12:53
